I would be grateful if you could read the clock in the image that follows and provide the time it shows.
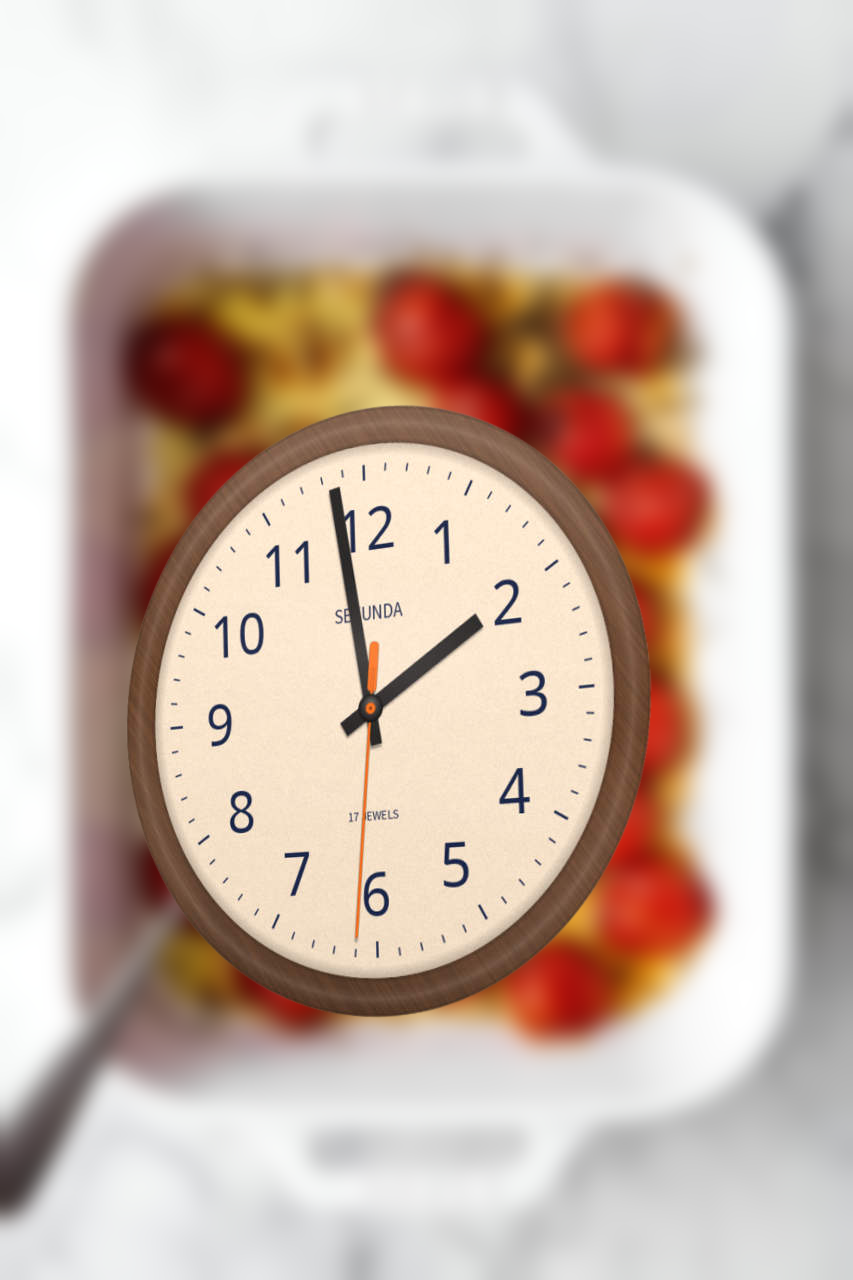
1:58:31
